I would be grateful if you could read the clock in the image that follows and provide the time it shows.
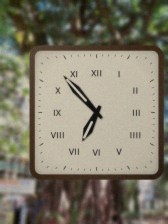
6:53
